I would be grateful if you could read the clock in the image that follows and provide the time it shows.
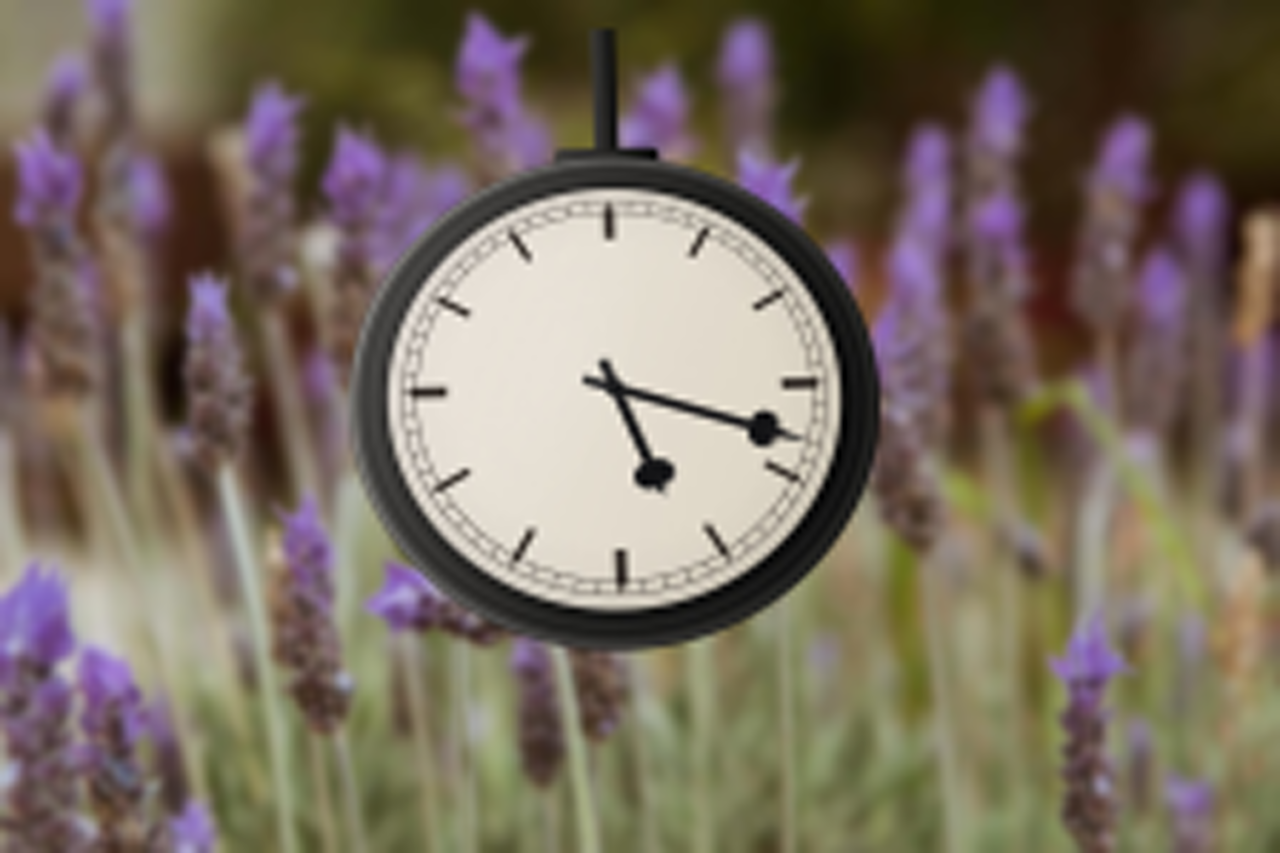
5:18
